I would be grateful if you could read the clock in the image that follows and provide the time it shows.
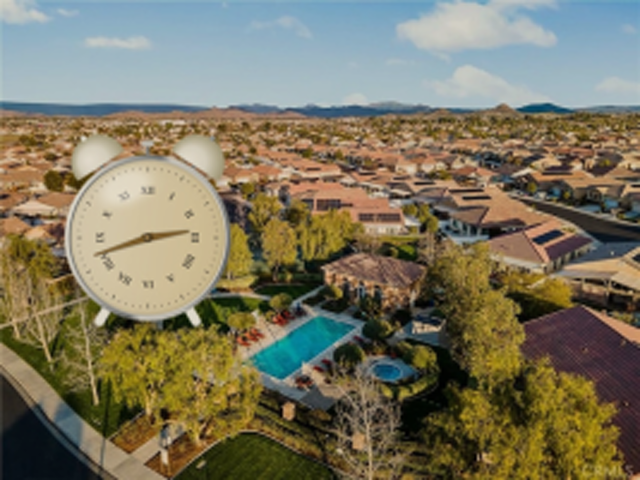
2:42
